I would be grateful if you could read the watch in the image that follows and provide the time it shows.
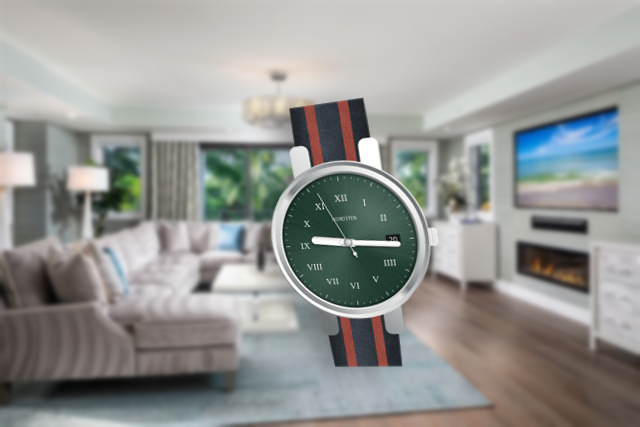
9:15:56
